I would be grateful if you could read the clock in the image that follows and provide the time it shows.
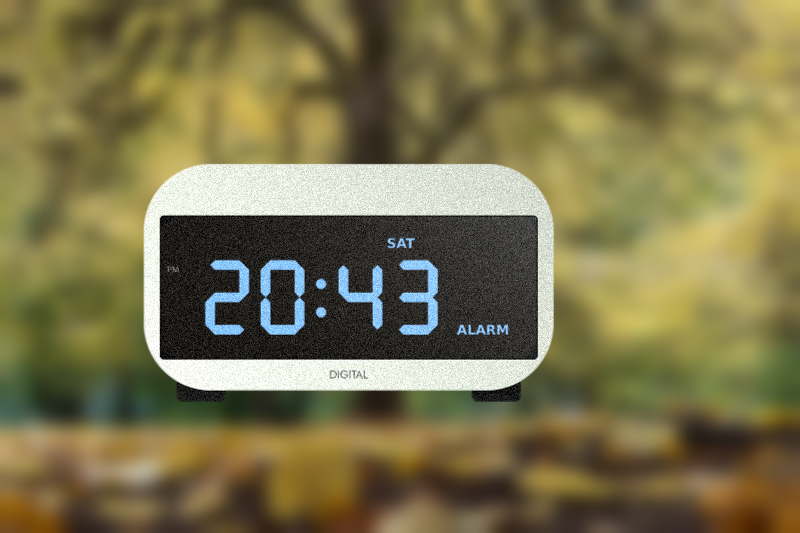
20:43
